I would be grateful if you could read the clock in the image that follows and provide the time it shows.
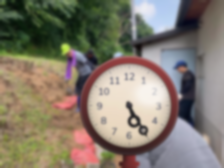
5:25
